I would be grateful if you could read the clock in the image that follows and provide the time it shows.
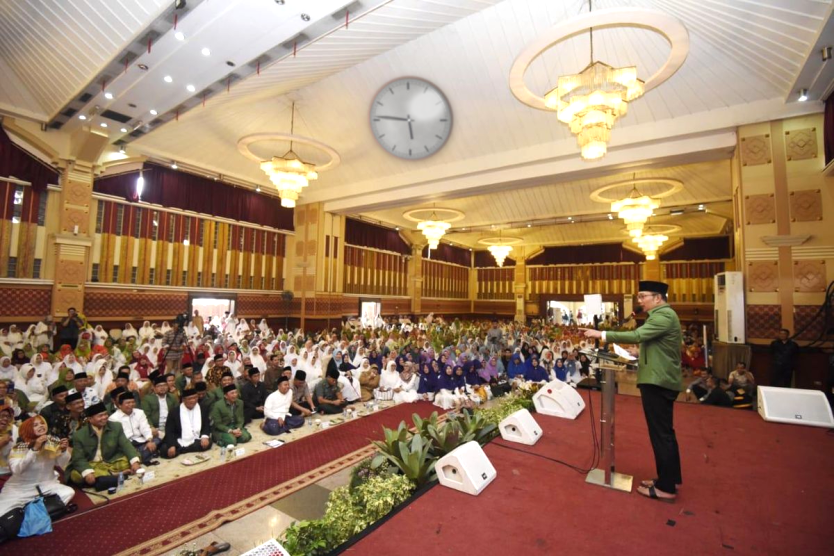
5:46
